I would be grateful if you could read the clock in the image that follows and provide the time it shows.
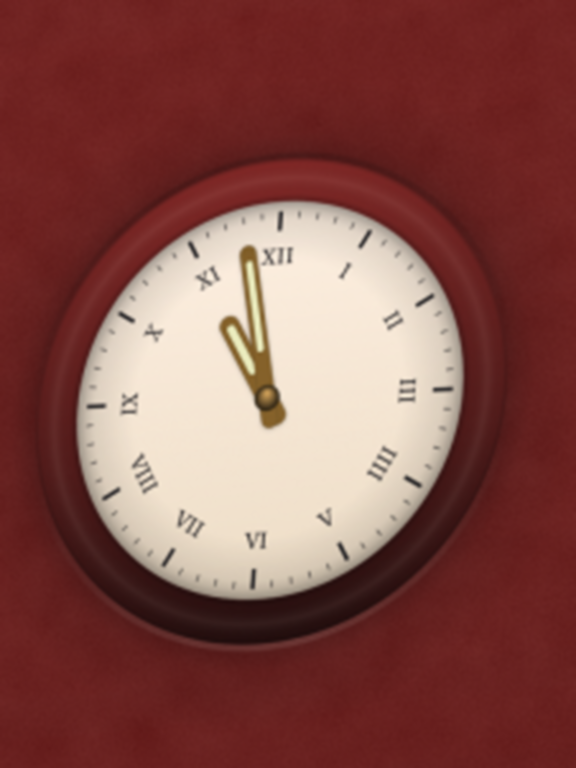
10:58
